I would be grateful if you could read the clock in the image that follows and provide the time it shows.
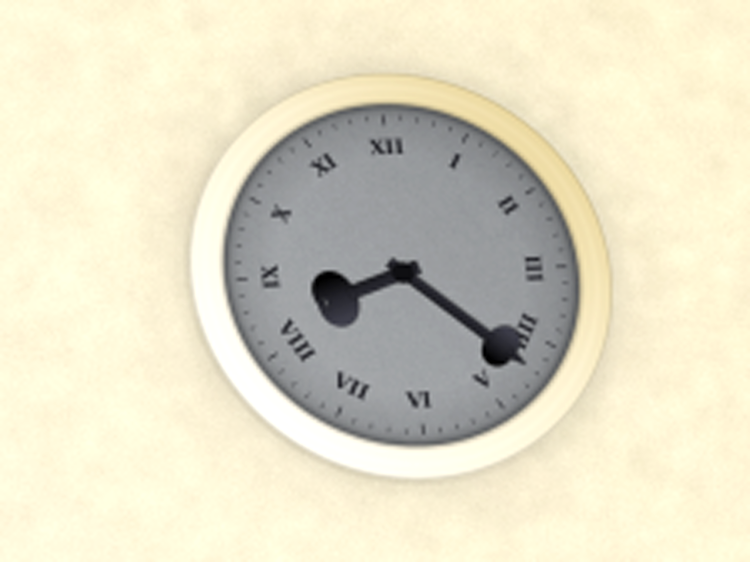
8:22
